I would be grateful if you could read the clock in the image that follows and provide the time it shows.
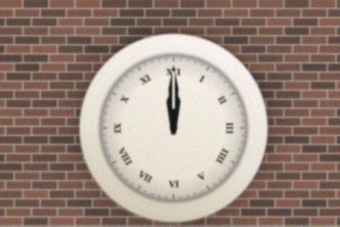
12:00
